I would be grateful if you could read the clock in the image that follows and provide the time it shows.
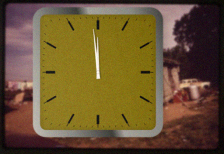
11:59
